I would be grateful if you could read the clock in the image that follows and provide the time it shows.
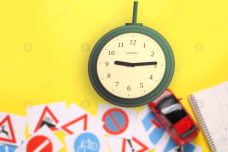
9:14
